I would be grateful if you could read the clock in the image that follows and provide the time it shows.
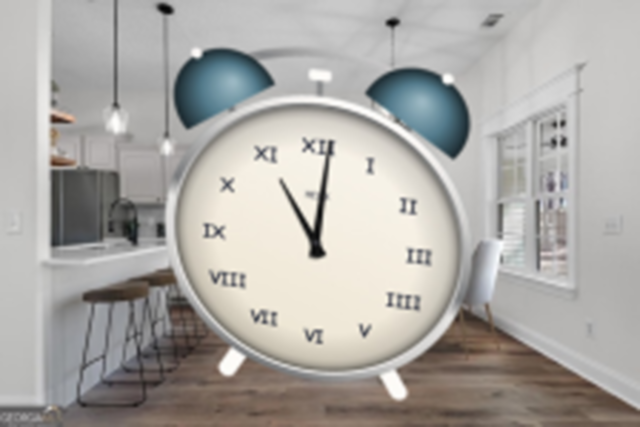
11:01
